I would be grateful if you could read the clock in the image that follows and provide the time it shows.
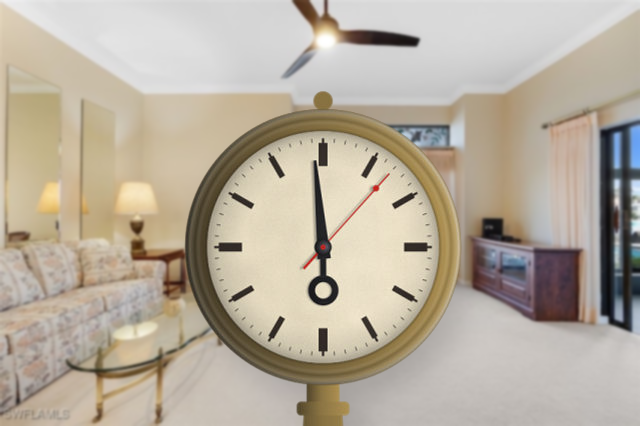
5:59:07
